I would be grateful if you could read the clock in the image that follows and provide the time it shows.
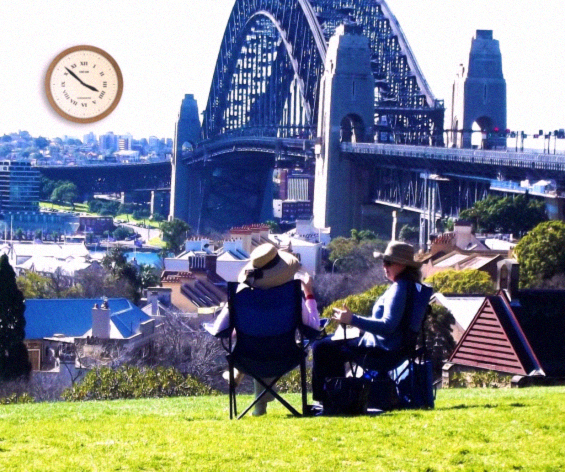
3:52
